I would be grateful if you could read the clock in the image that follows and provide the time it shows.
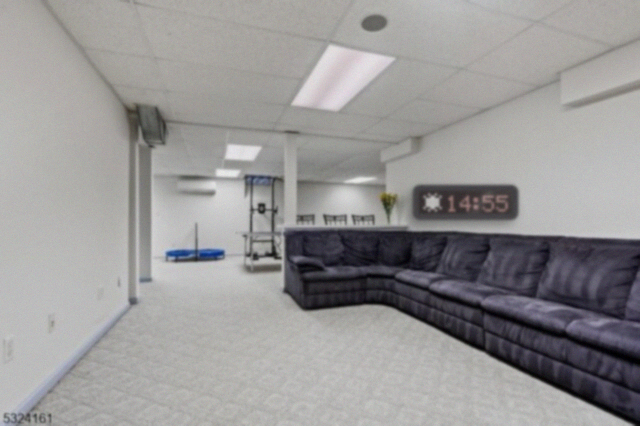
14:55
